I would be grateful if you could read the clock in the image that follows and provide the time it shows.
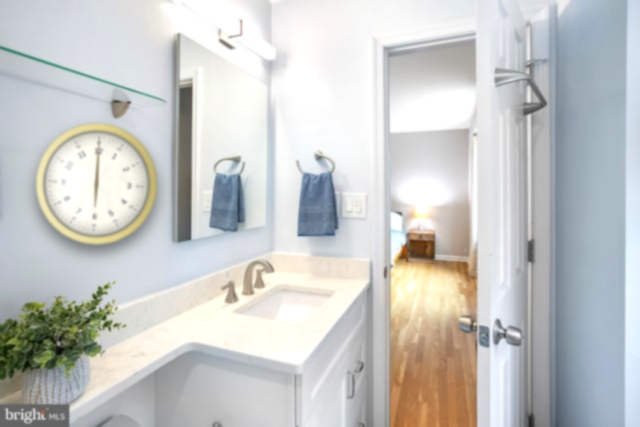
6:00
